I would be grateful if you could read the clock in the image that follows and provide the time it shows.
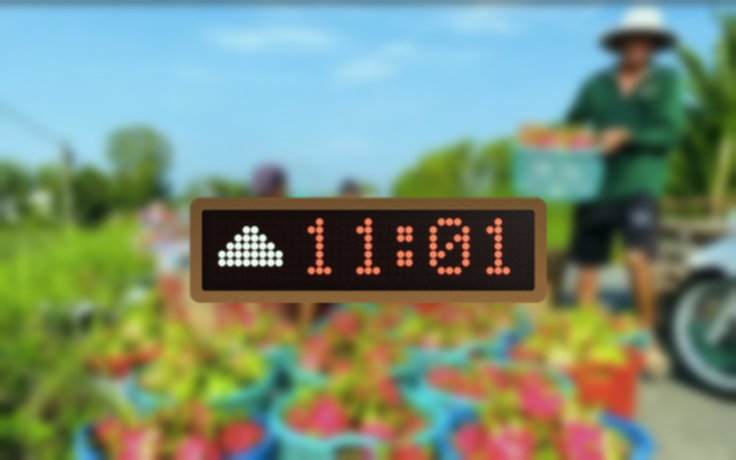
11:01
